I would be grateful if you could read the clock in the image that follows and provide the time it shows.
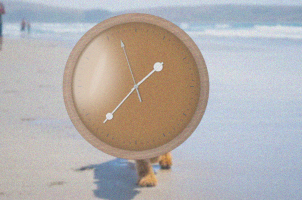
1:36:57
